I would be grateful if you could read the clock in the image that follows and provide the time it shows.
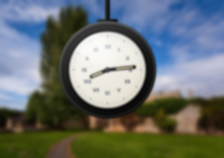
8:14
